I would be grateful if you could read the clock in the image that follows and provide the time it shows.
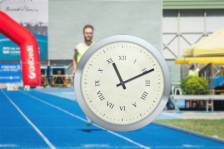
11:11
